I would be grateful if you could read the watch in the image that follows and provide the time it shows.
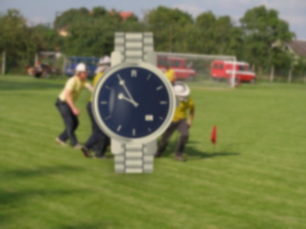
9:55
